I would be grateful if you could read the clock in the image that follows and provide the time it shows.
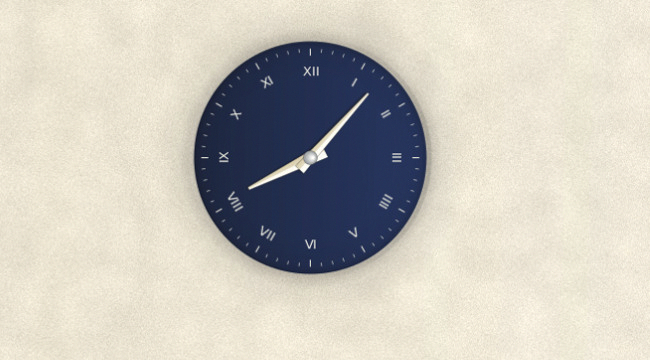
8:07
